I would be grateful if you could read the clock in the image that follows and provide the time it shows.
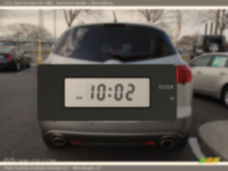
10:02
